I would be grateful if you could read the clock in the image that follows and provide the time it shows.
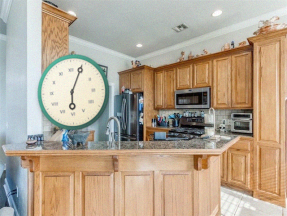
6:04
